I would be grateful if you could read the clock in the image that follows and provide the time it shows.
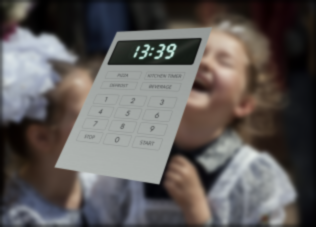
13:39
